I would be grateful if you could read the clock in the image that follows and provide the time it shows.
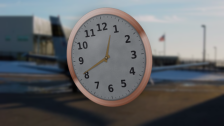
12:41
